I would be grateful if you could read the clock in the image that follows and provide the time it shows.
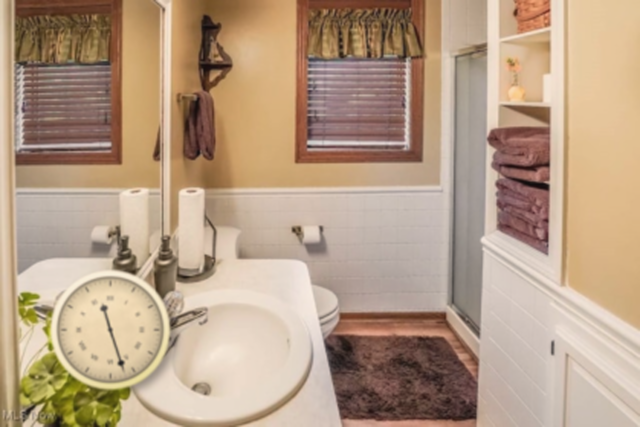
11:27
